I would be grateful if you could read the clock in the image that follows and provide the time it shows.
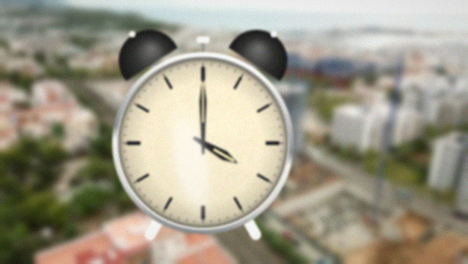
4:00
